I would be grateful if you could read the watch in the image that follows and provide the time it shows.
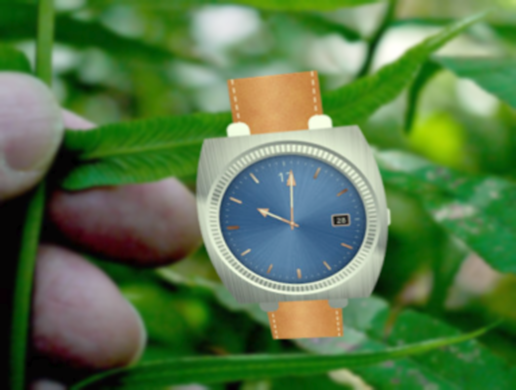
10:01
